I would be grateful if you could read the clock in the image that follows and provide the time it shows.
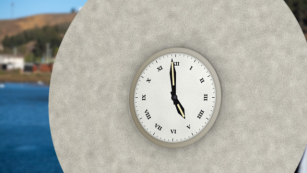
4:59
